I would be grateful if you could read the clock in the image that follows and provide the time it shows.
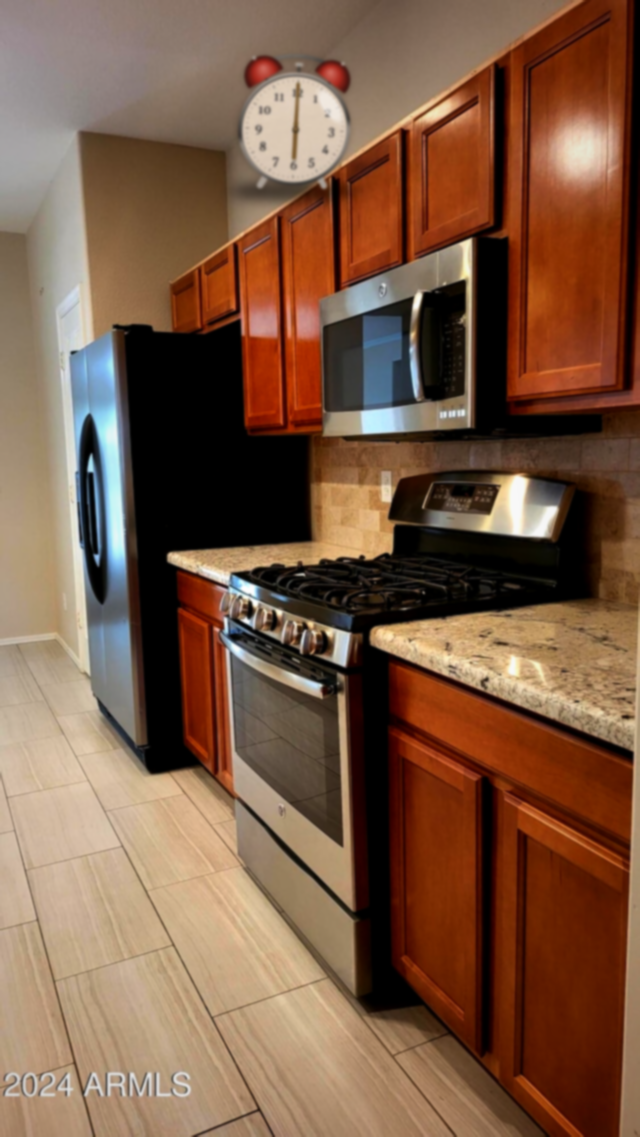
6:00
